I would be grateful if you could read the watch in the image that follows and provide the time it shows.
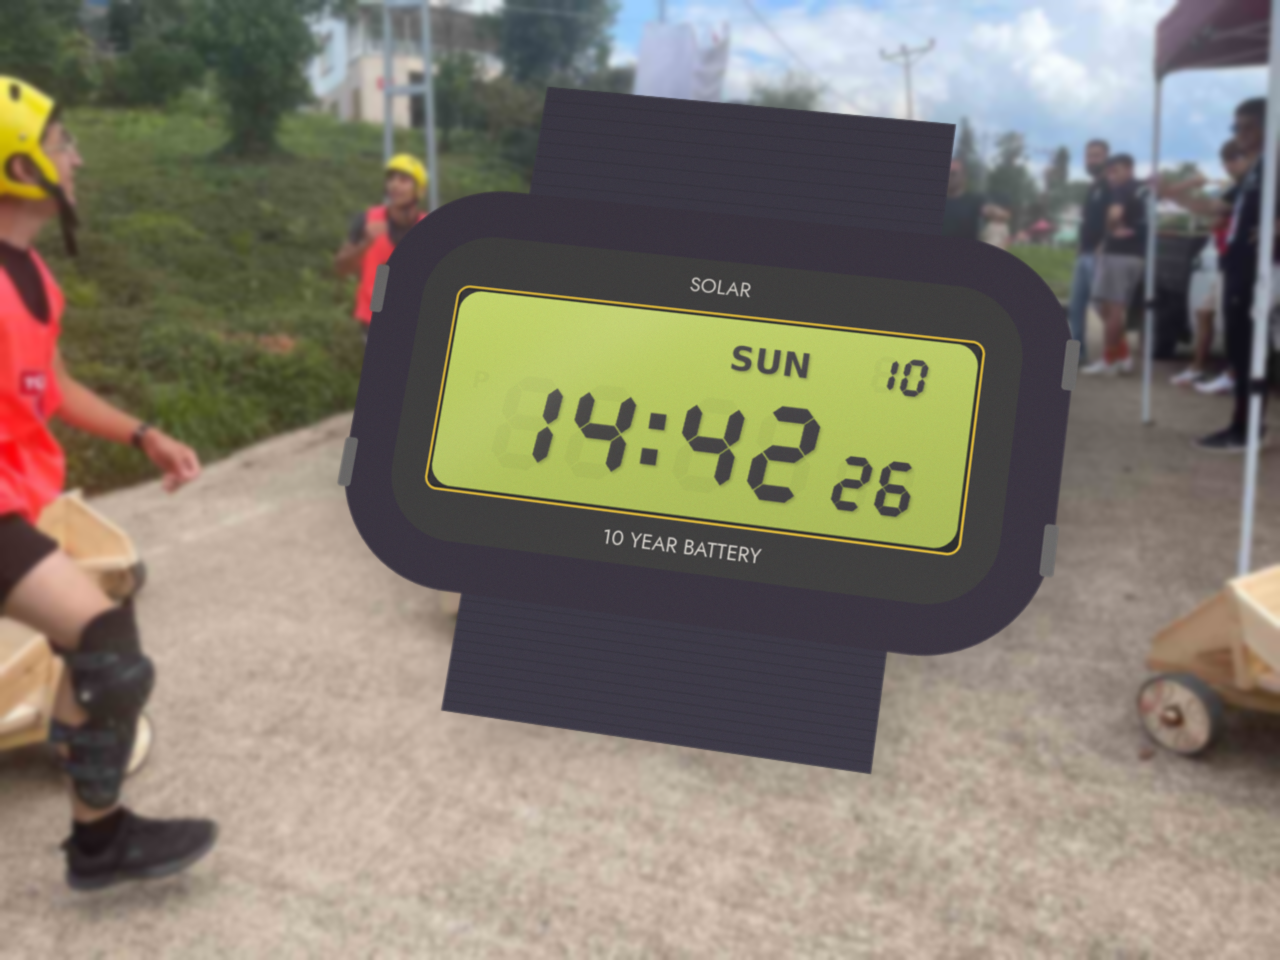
14:42:26
